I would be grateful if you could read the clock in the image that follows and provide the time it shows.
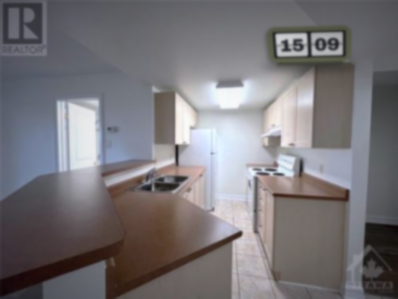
15:09
